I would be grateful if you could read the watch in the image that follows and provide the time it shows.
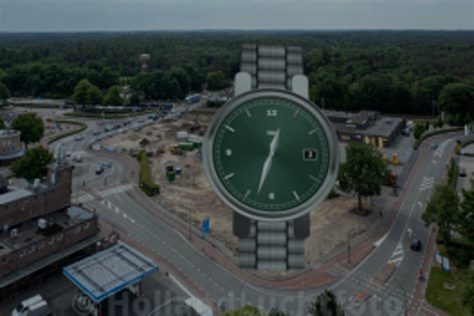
12:33
